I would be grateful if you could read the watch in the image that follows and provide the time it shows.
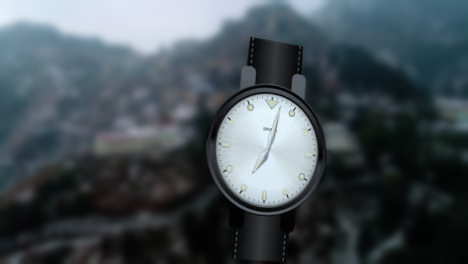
7:02
